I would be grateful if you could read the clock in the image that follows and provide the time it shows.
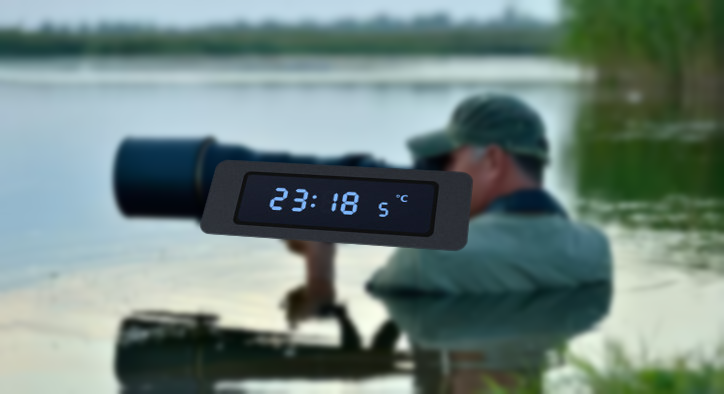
23:18
